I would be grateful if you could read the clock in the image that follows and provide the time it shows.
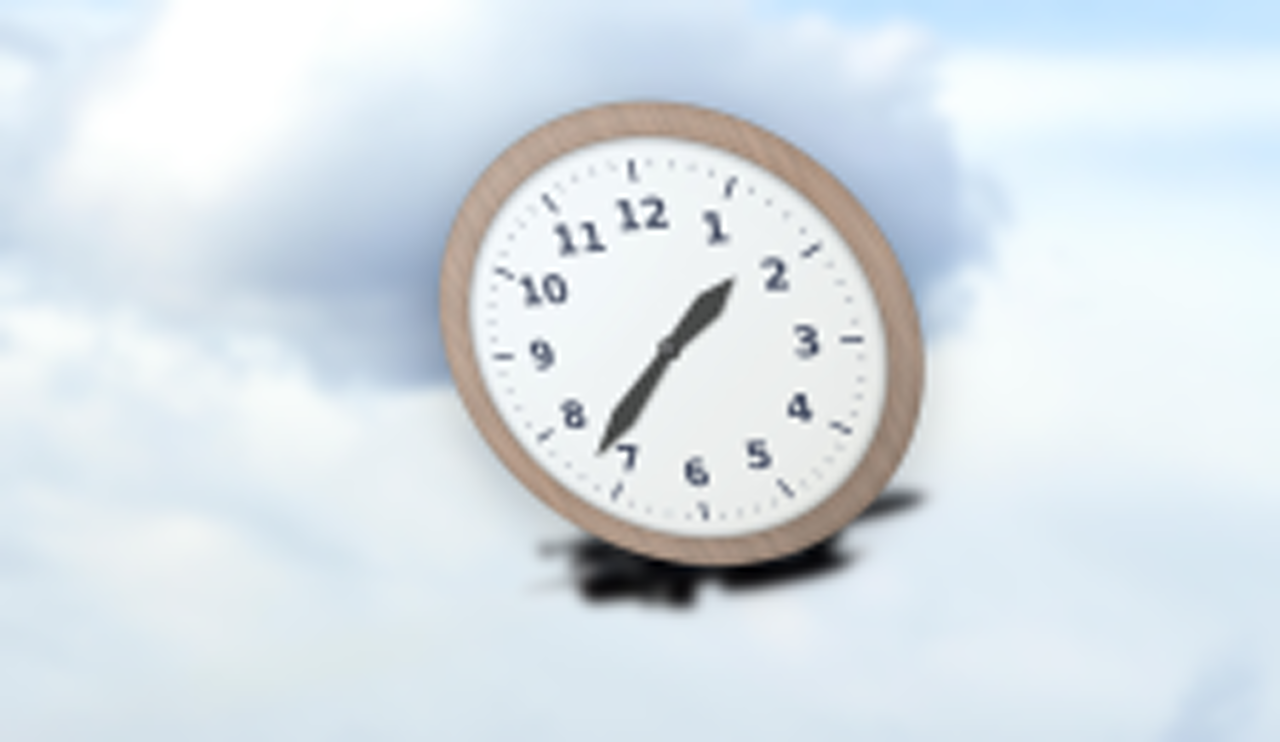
1:37
